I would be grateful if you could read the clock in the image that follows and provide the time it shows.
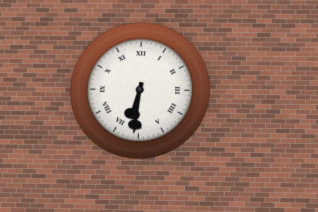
6:31
